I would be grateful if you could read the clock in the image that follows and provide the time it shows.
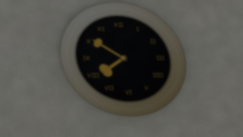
7:51
